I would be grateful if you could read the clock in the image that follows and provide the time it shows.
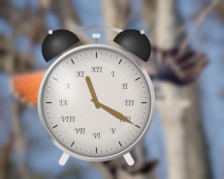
11:20
